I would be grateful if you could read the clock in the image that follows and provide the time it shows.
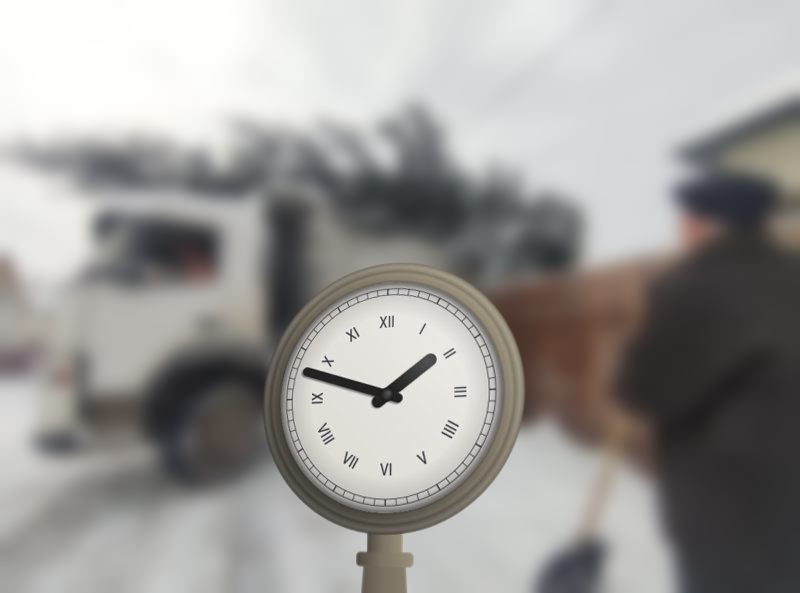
1:48
